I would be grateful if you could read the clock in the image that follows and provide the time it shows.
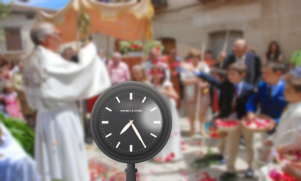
7:25
